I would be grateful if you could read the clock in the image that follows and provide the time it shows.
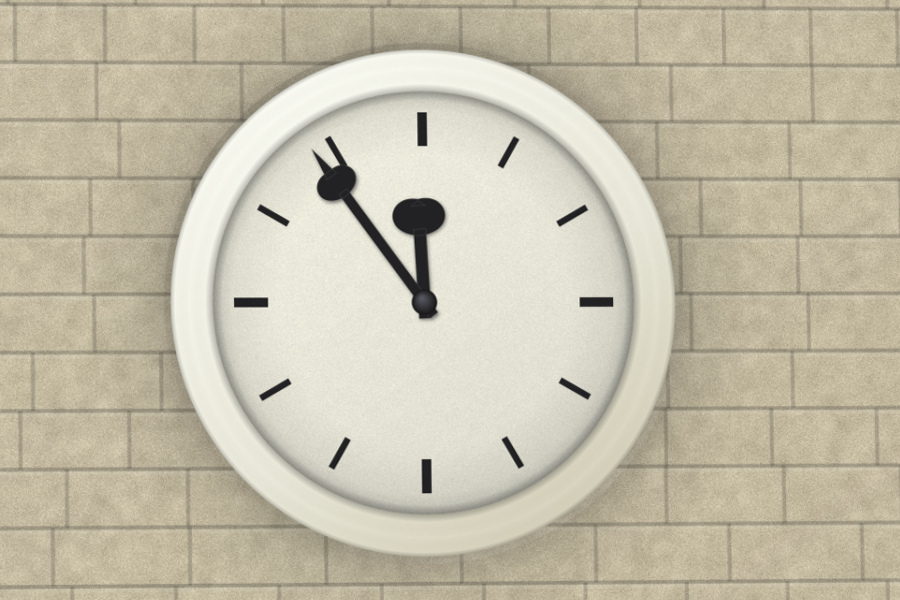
11:54
